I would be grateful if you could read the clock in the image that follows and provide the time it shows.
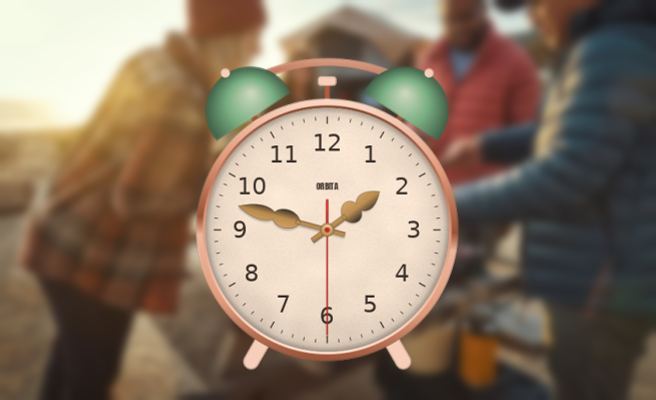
1:47:30
